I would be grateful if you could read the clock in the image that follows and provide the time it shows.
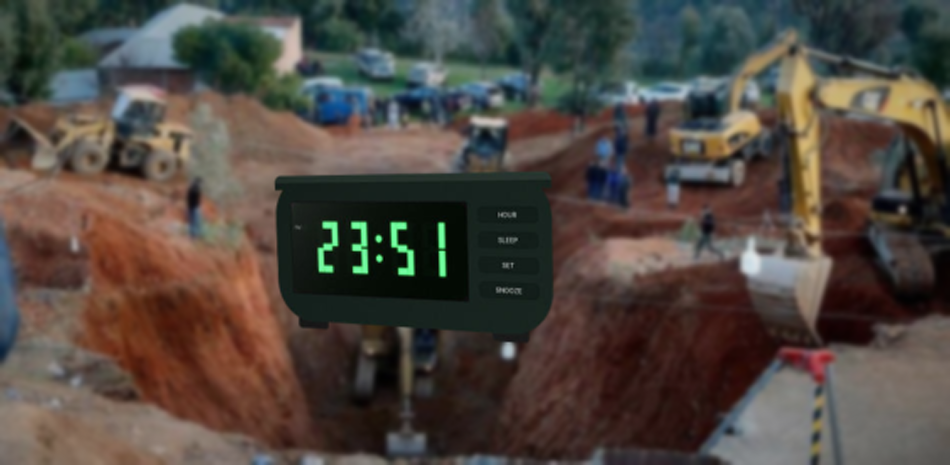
23:51
